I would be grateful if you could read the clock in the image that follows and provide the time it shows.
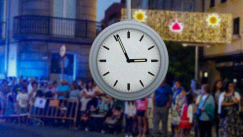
2:56
